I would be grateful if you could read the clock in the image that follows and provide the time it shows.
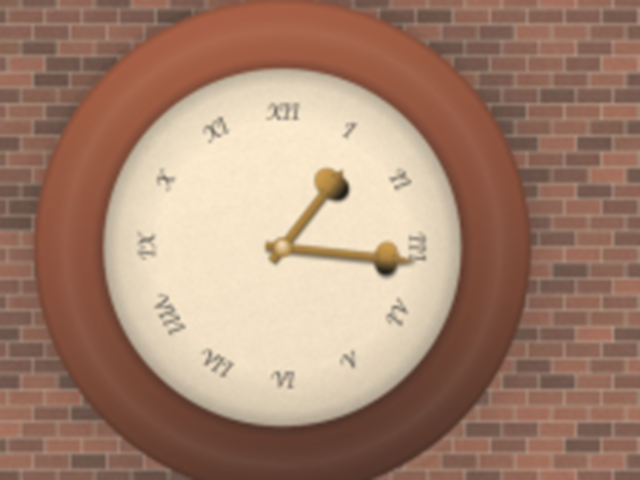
1:16
